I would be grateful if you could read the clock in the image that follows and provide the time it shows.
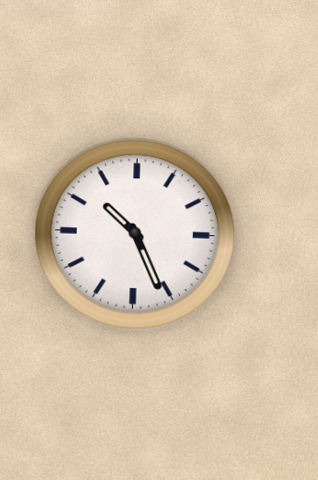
10:26
